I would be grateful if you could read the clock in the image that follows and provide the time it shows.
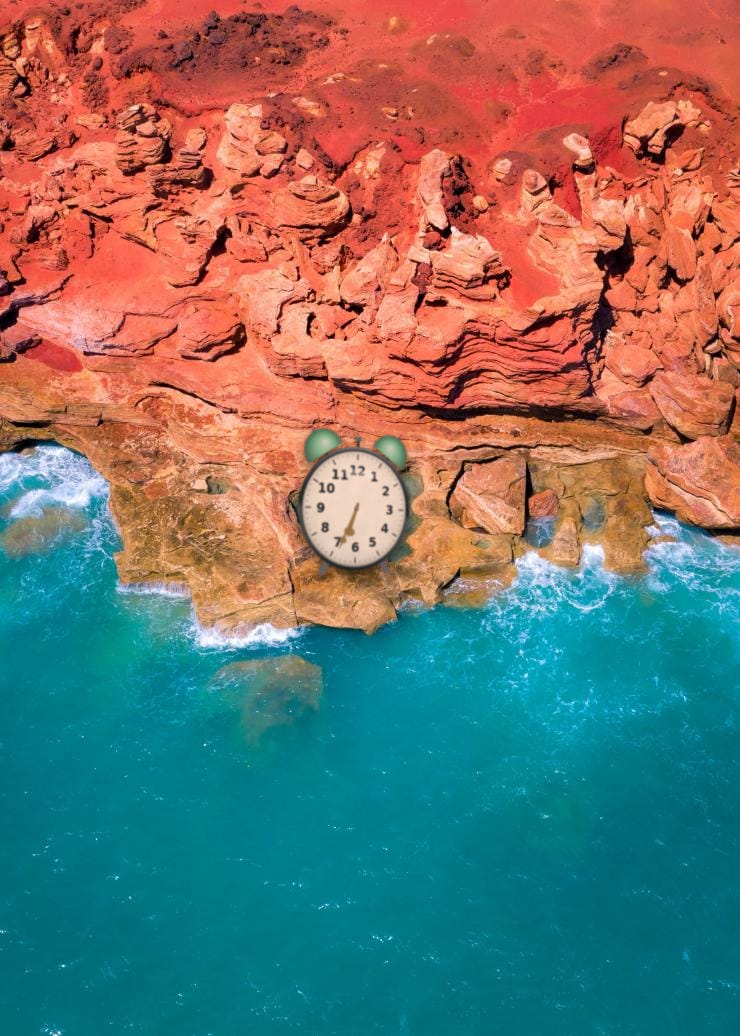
6:34
